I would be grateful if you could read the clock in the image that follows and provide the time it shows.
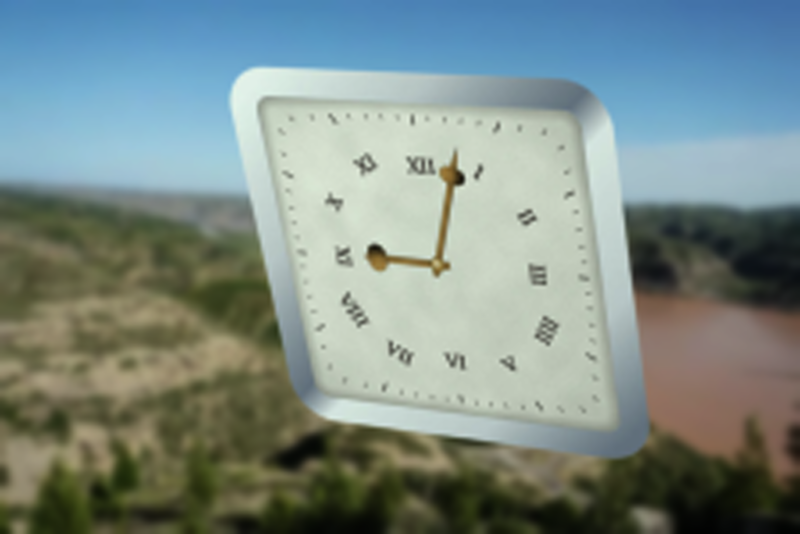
9:03
